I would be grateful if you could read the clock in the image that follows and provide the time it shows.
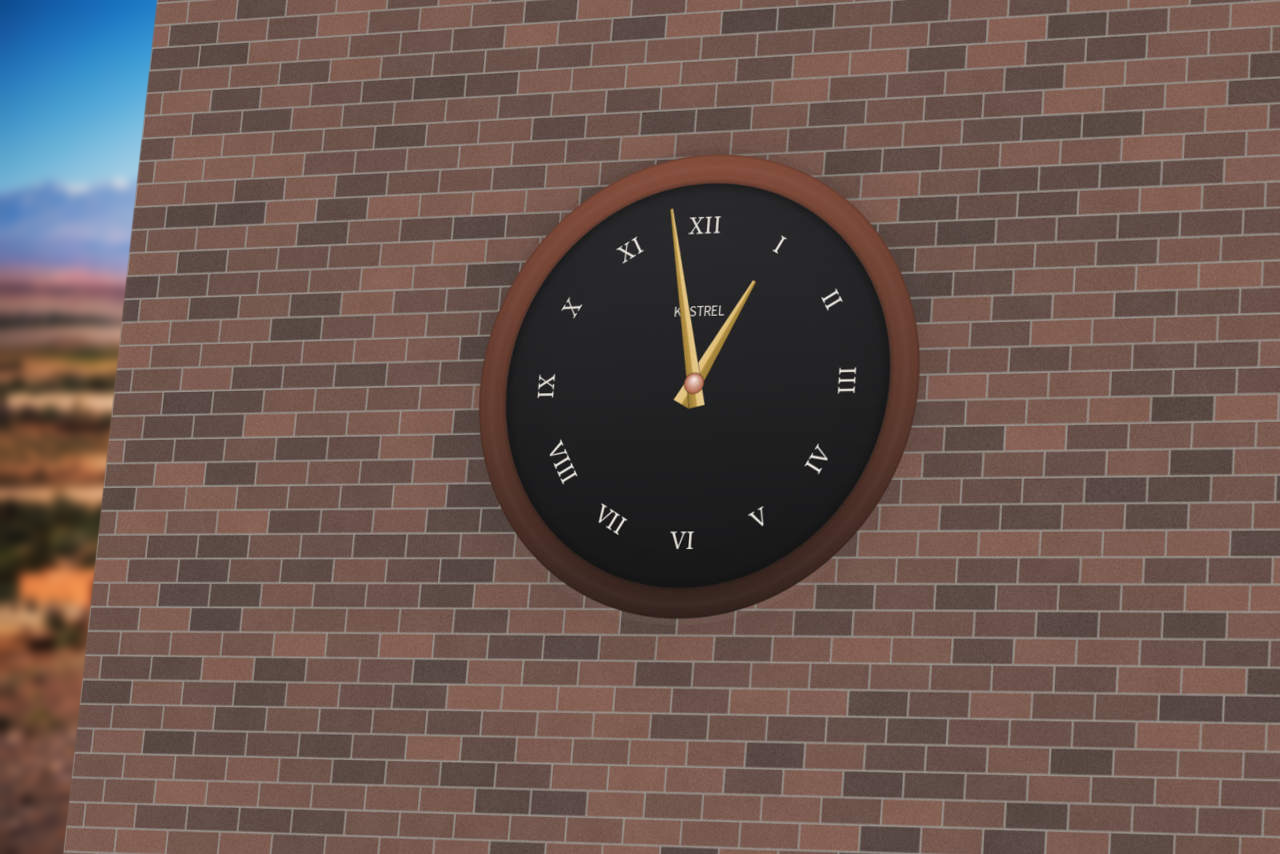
12:58
